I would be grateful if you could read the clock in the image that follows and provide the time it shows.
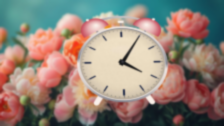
4:05
